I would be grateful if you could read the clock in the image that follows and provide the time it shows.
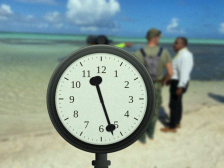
11:27
